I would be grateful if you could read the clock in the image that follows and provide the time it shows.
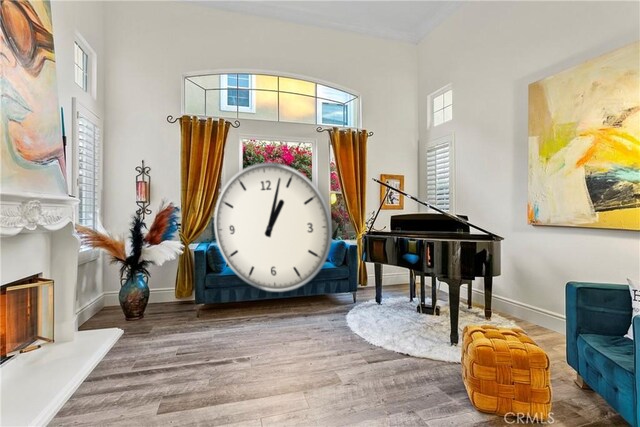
1:03
